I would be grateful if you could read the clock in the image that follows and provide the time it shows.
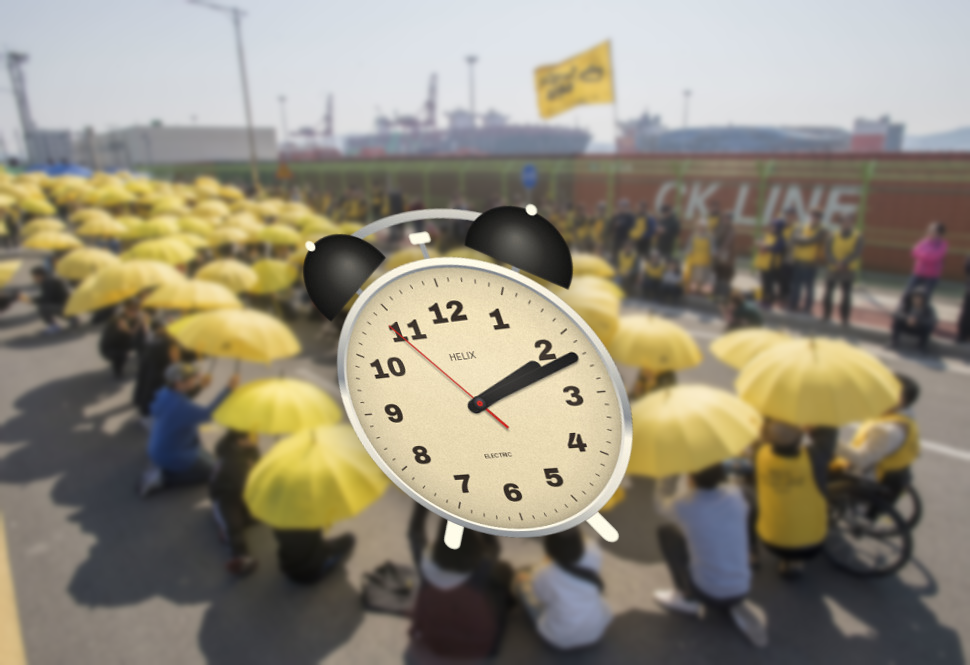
2:11:54
